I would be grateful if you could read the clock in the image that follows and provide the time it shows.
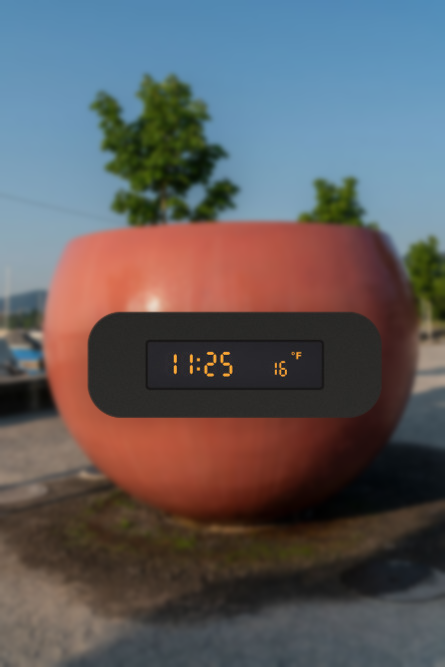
11:25
